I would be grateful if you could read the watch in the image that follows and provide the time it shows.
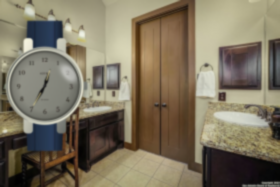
12:35
